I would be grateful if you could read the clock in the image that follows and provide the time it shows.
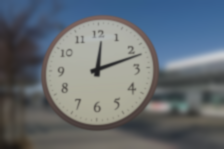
12:12
